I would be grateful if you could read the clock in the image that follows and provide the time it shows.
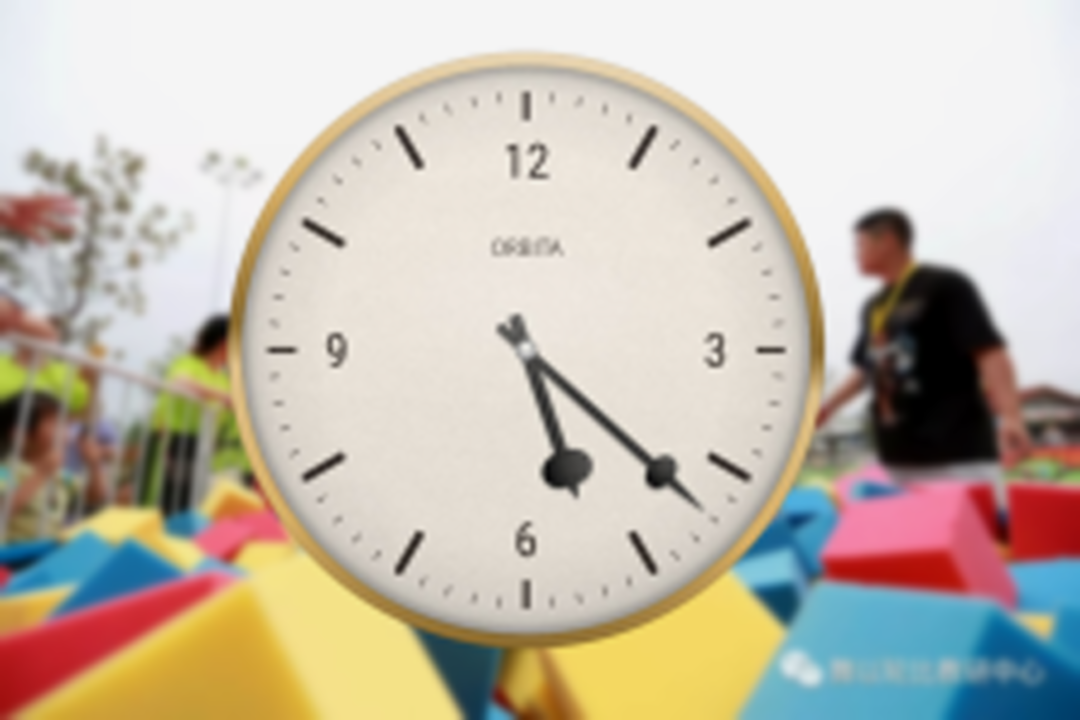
5:22
